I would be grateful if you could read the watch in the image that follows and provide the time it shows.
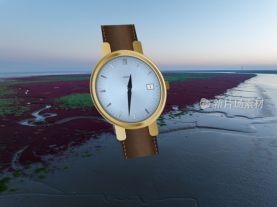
12:32
